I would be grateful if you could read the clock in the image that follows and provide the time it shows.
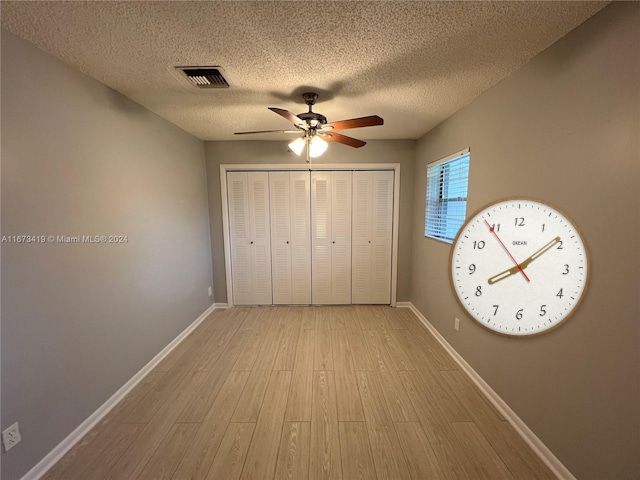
8:08:54
